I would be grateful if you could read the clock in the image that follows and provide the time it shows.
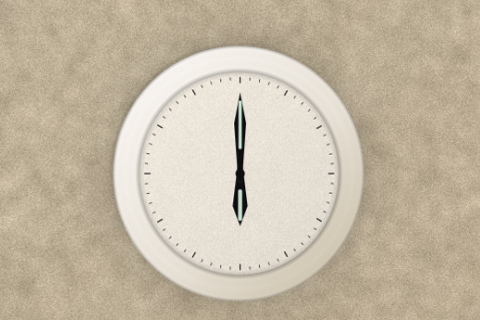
6:00
